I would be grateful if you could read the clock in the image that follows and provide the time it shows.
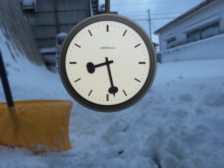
8:28
